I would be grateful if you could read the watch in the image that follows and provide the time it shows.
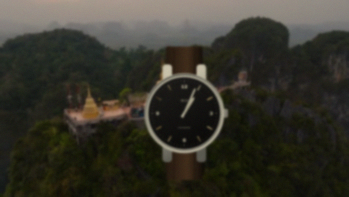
1:04
